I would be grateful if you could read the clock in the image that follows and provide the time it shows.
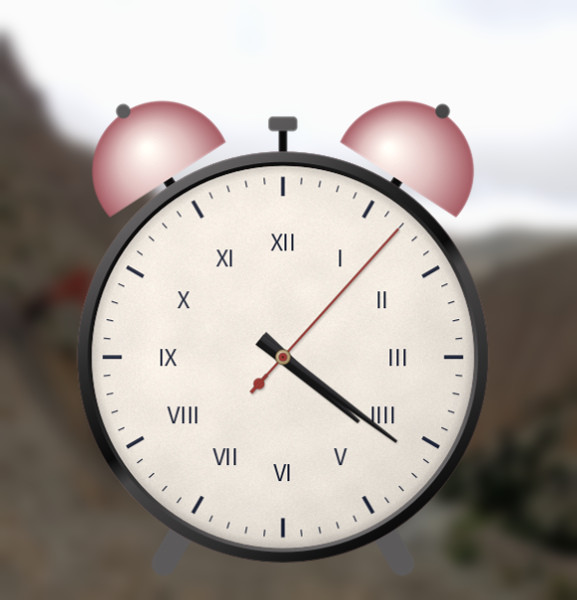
4:21:07
